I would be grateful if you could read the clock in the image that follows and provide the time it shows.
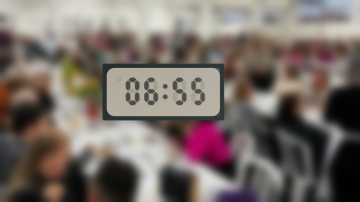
6:55
